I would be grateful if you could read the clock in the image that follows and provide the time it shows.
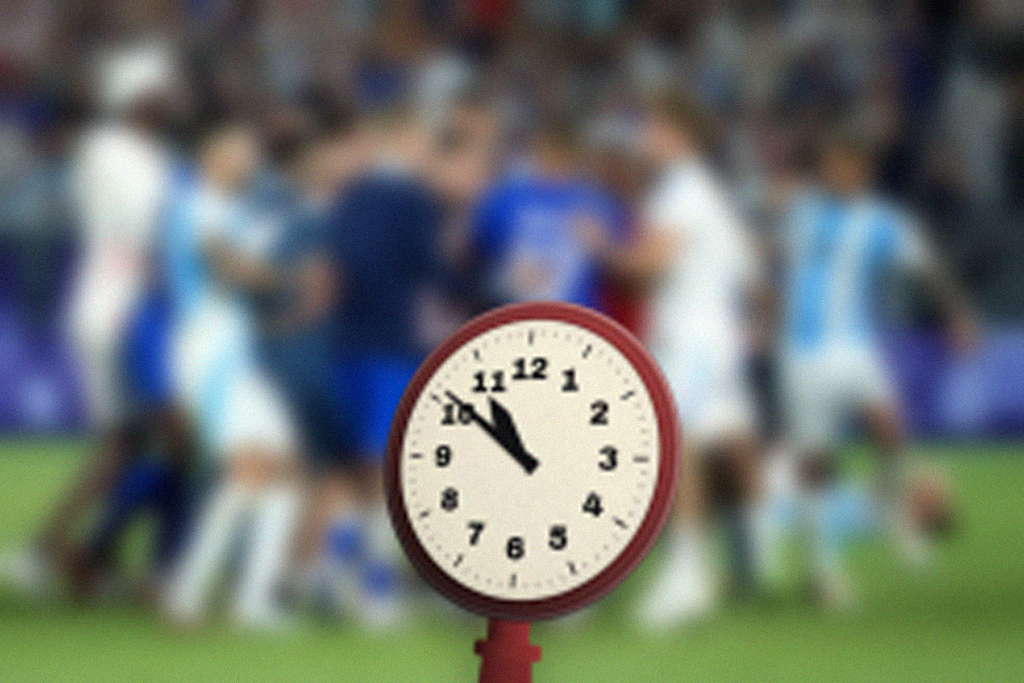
10:51
